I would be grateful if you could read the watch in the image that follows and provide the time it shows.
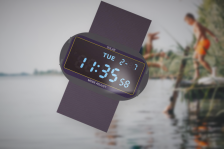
11:35:58
